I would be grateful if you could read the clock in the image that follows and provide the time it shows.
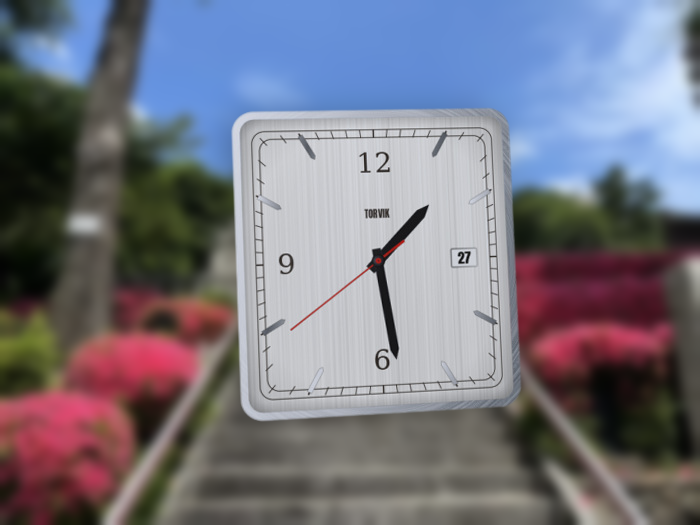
1:28:39
